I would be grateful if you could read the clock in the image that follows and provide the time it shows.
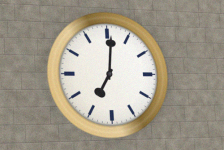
7:01
